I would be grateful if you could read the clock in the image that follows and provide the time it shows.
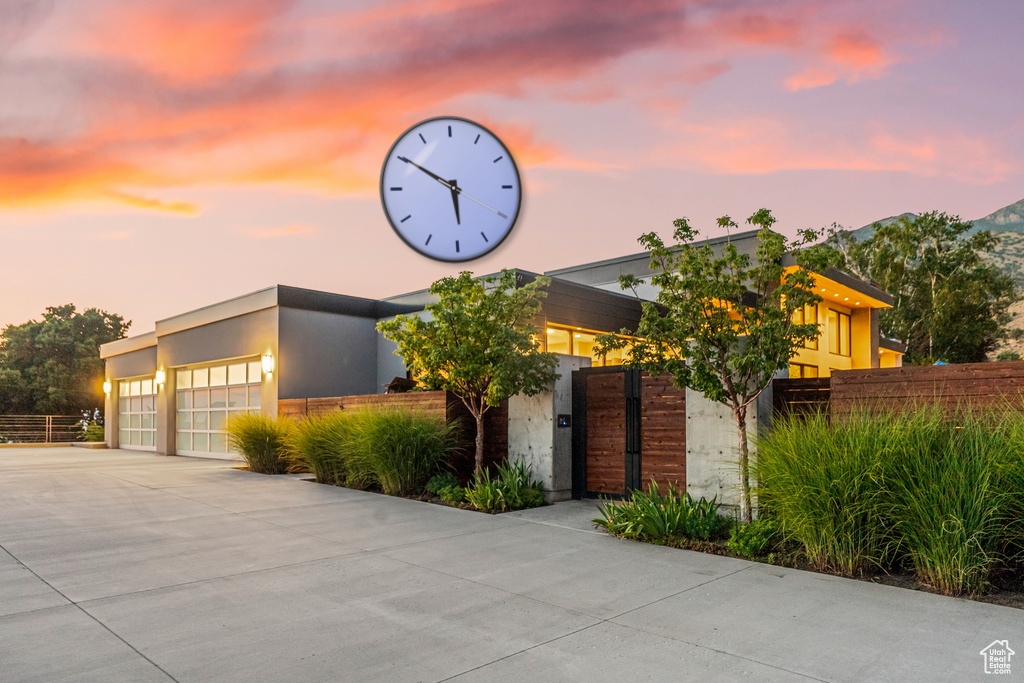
5:50:20
